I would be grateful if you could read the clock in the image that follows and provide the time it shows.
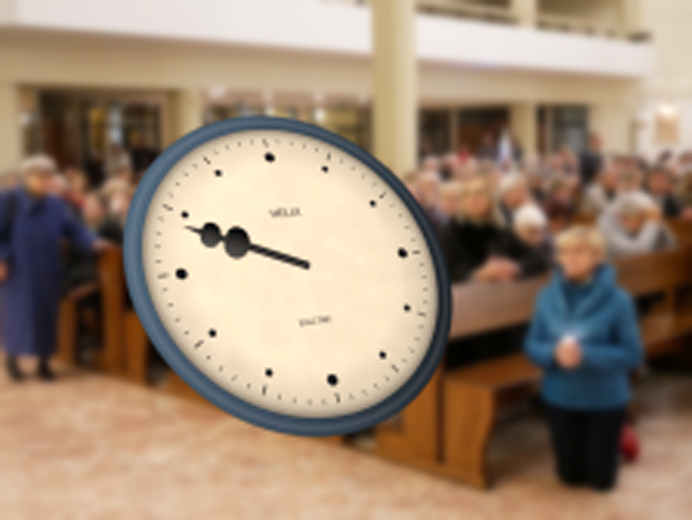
9:49
